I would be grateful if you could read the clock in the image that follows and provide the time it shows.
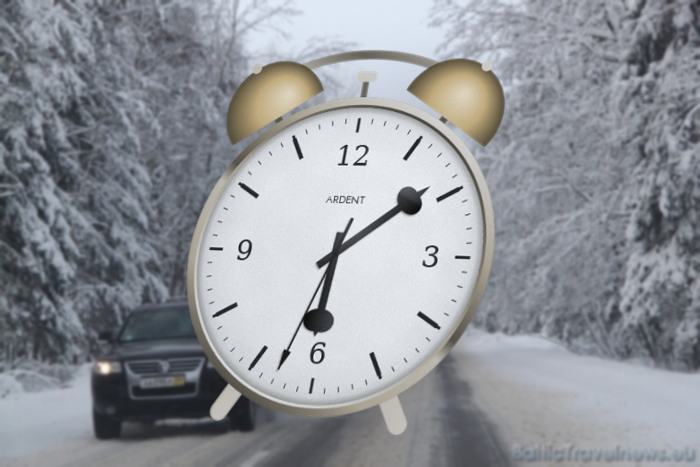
6:08:33
